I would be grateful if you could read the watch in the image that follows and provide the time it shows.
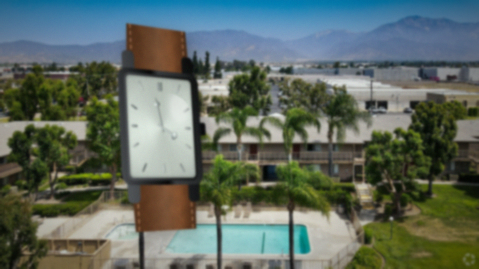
3:58
